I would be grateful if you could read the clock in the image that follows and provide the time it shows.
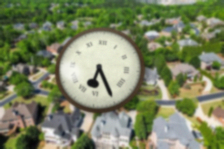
6:25
